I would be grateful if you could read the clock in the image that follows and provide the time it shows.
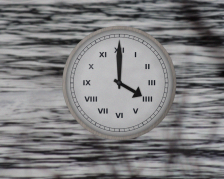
4:00
